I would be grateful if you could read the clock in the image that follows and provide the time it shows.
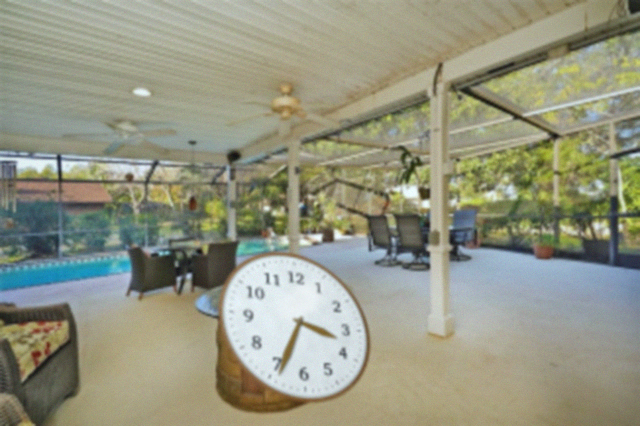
3:34
